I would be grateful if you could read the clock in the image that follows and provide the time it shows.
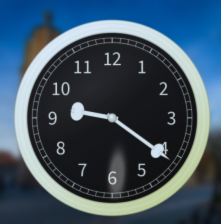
9:21
